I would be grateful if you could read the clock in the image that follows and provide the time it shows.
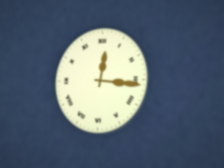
12:16
